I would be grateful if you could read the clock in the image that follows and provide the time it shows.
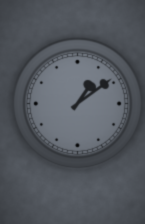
1:09
